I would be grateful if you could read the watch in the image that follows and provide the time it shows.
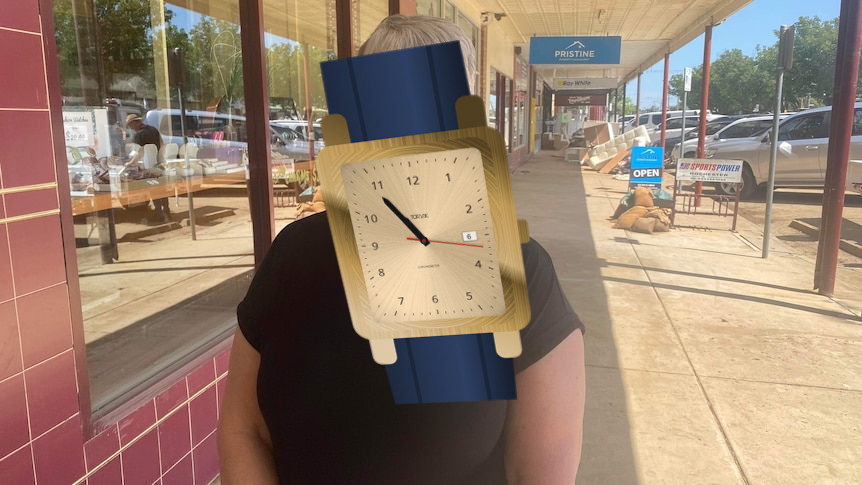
10:54:17
